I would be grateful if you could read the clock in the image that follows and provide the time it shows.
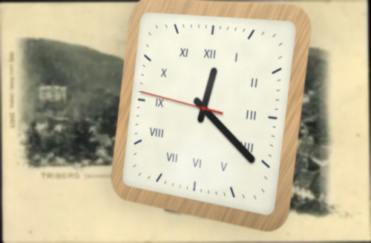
12:20:46
